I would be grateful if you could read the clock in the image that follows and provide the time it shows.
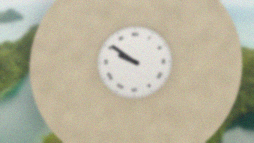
9:51
